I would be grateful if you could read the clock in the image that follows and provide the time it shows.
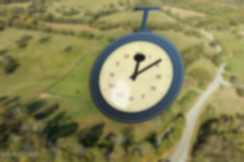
12:09
